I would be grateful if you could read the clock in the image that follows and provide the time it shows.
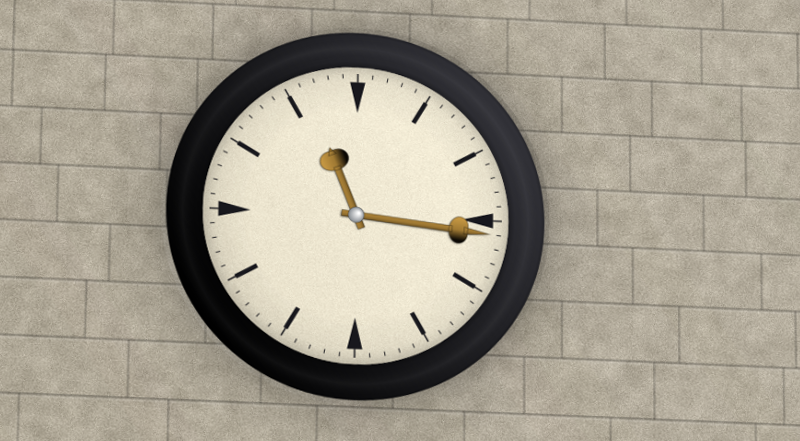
11:16
